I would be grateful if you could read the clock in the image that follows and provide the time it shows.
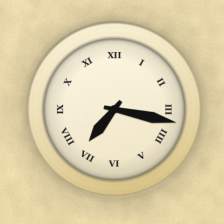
7:17
